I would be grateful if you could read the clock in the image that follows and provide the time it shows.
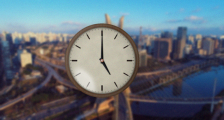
5:00
